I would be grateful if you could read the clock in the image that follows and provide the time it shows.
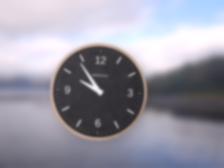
9:54
